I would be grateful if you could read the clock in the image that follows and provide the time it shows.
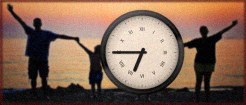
6:45
